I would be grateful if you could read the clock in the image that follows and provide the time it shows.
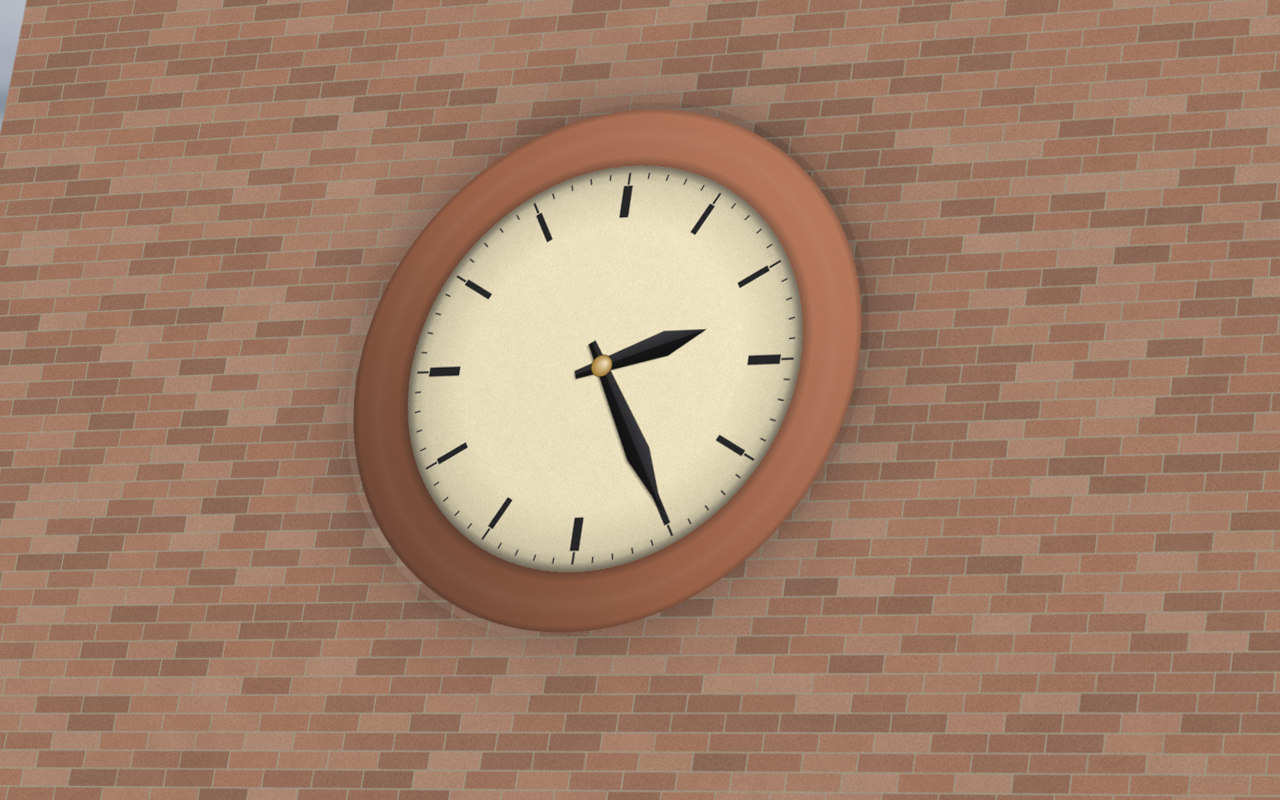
2:25
